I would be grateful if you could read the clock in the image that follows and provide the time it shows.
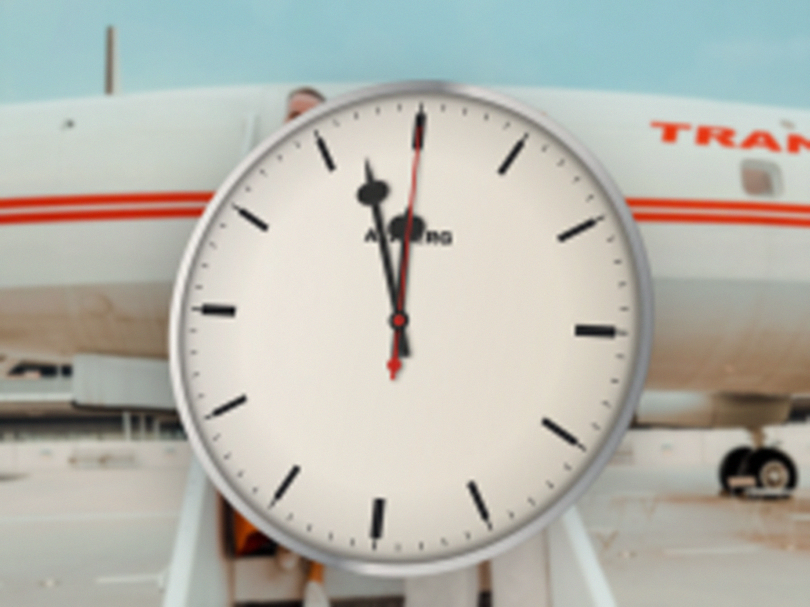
11:57:00
